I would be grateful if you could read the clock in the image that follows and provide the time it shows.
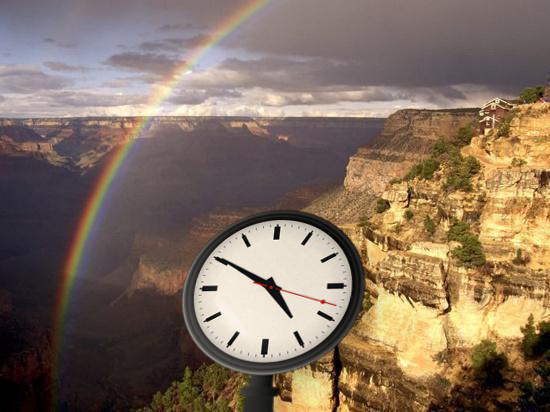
4:50:18
